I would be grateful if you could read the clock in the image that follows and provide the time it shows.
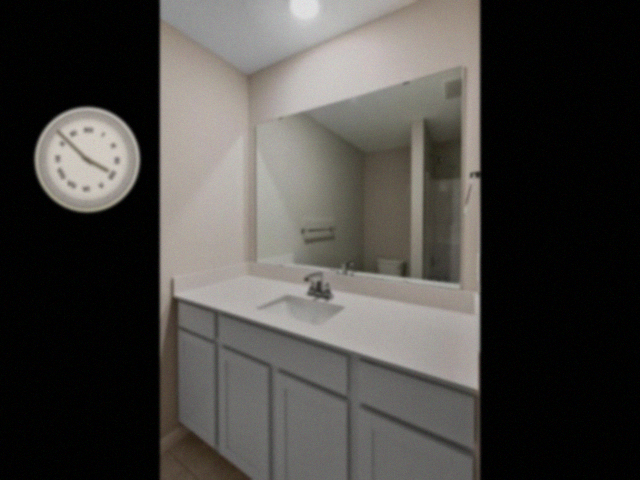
3:52
